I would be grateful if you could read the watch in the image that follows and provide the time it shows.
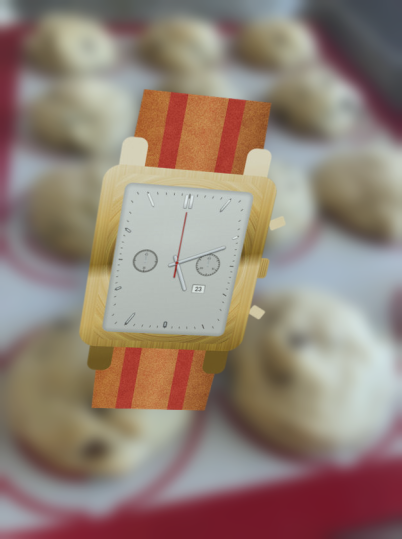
5:11
